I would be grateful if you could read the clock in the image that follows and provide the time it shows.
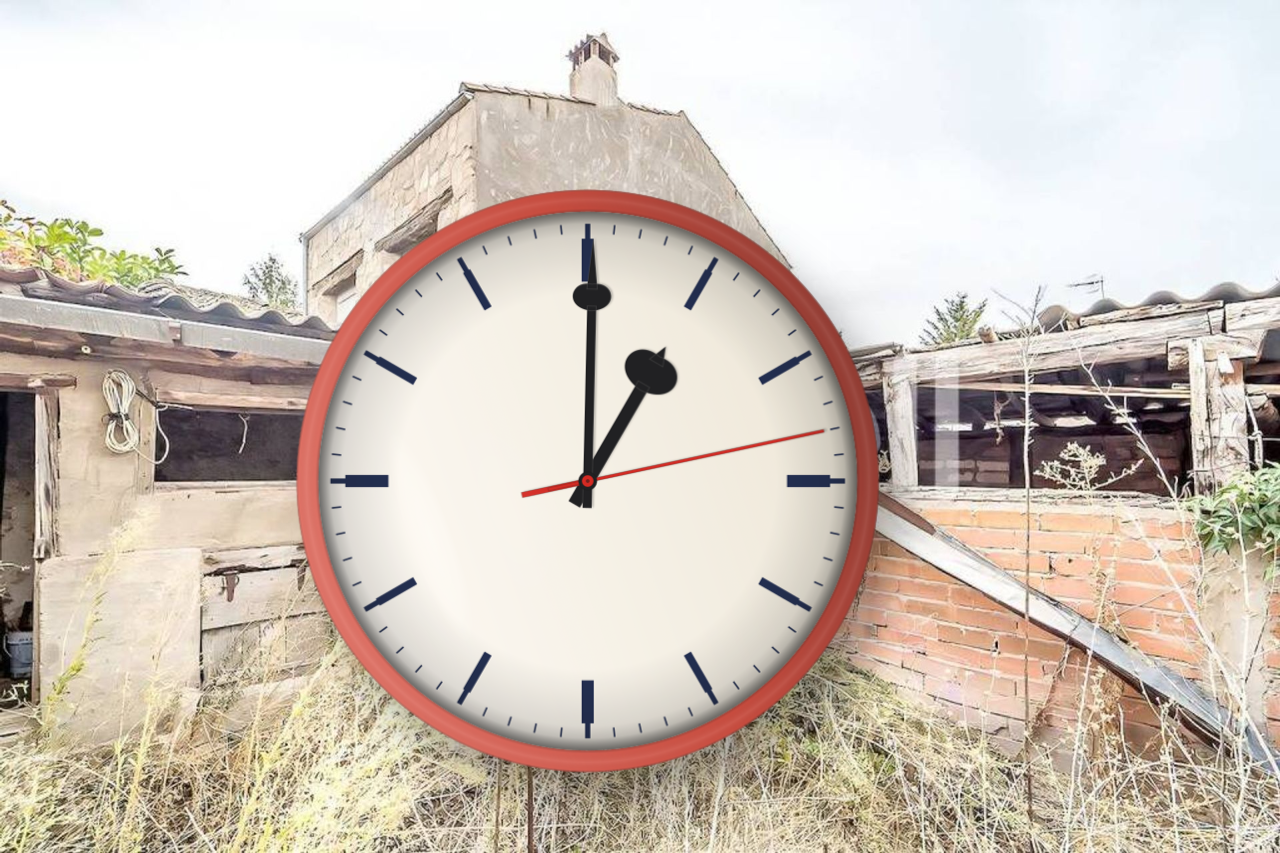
1:00:13
